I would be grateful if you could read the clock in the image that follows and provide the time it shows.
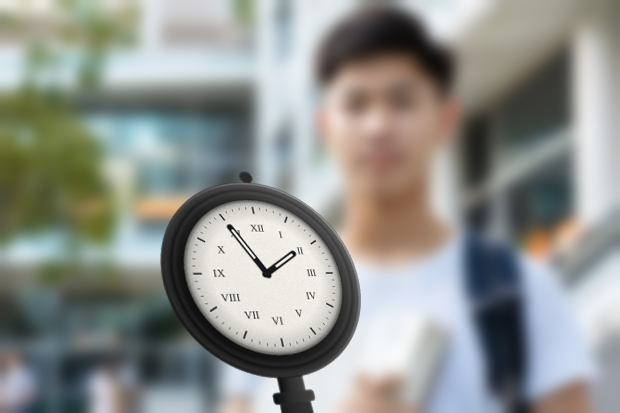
1:55
